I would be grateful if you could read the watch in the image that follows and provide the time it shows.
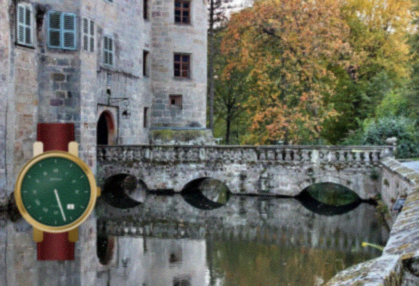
5:27
